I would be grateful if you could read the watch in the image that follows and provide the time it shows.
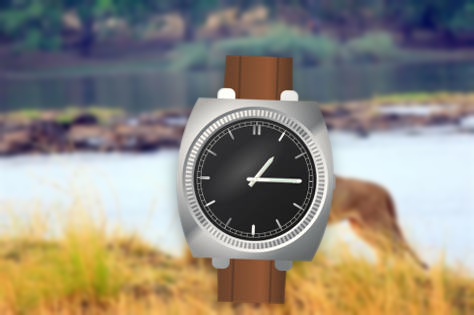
1:15
